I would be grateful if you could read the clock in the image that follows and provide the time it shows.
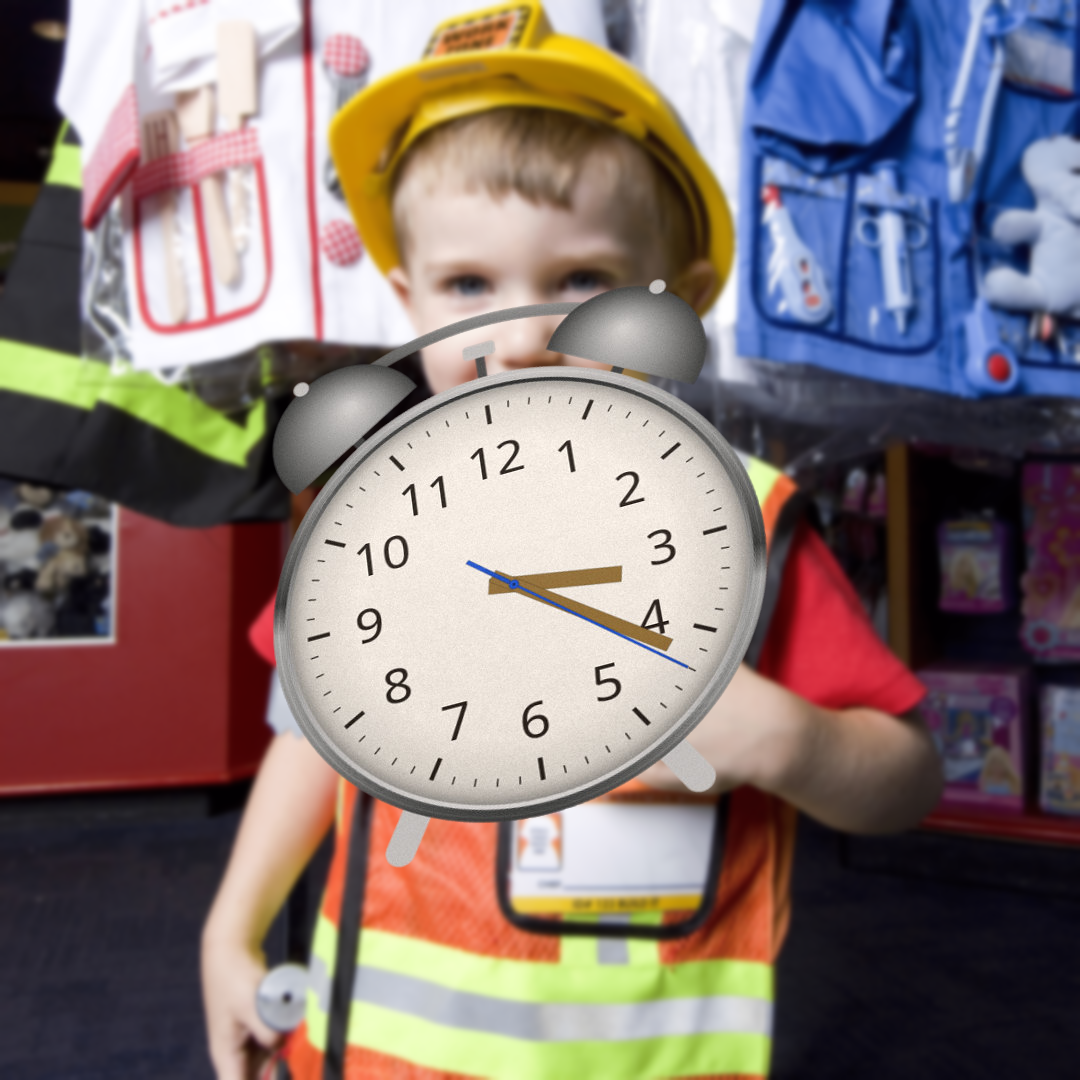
3:21:22
